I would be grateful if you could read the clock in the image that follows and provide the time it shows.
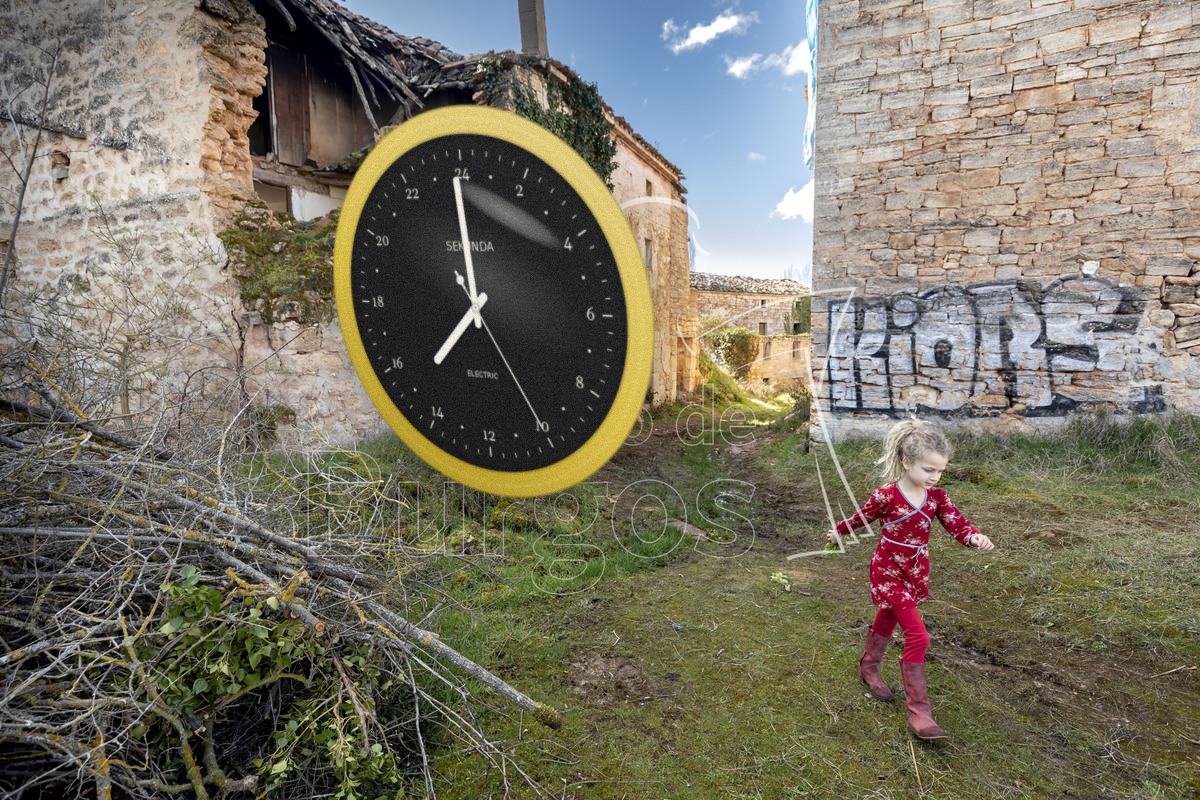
14:59:25
